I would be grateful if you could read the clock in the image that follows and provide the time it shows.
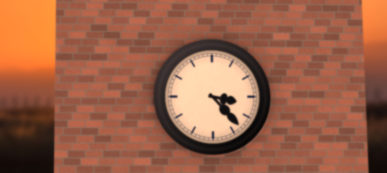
3:23
